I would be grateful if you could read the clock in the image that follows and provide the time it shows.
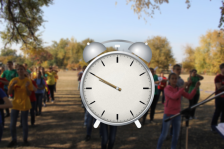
9:50
